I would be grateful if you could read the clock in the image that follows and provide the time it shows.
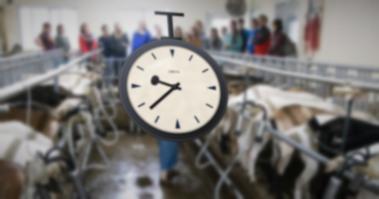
9:38
